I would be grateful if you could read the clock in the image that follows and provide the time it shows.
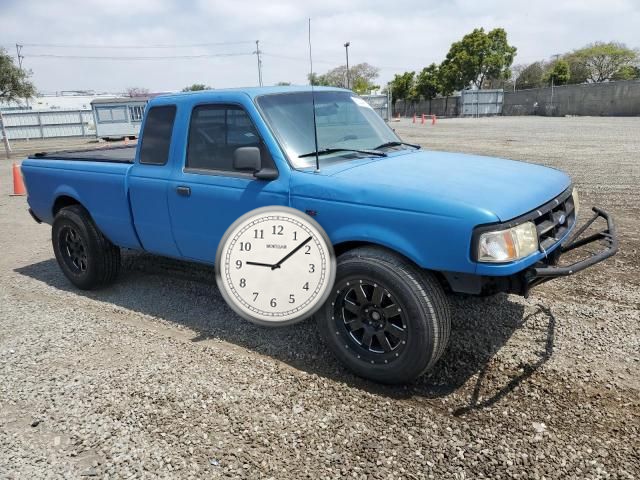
9:08
